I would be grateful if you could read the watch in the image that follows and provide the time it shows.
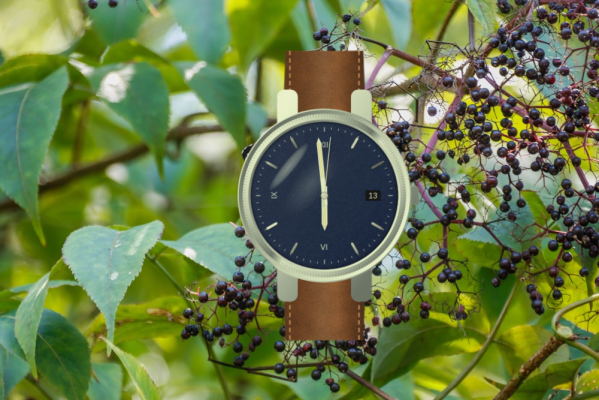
5:59:01
